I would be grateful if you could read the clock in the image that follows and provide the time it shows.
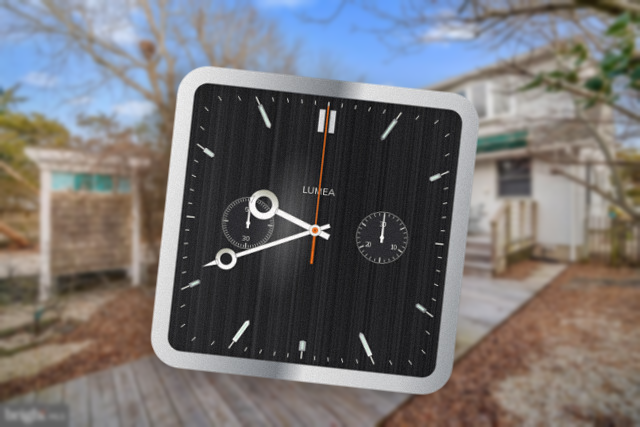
9:41
